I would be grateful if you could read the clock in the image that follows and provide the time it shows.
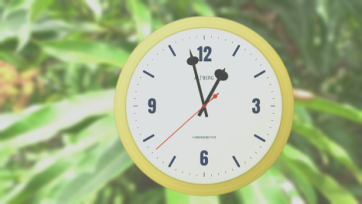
12:57:38
